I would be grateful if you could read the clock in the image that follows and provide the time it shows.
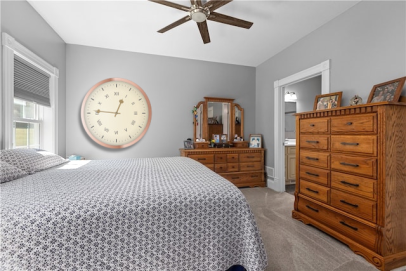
12:46
